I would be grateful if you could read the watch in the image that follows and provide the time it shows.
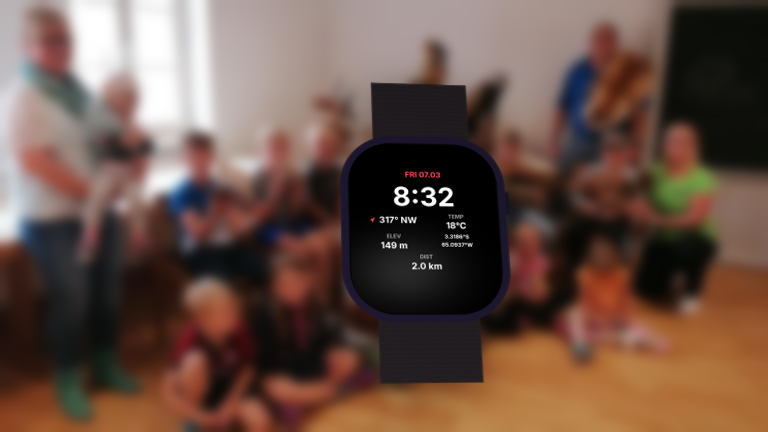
8:32
